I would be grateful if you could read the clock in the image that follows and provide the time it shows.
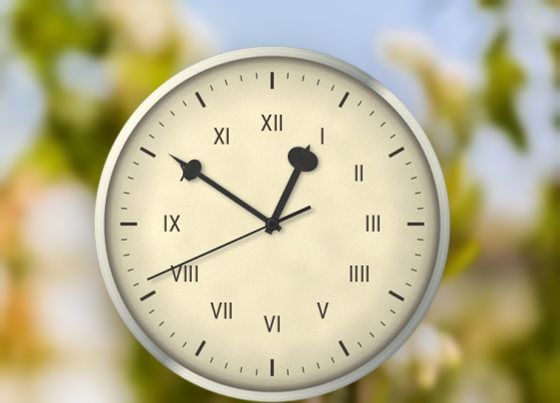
12:50:41
